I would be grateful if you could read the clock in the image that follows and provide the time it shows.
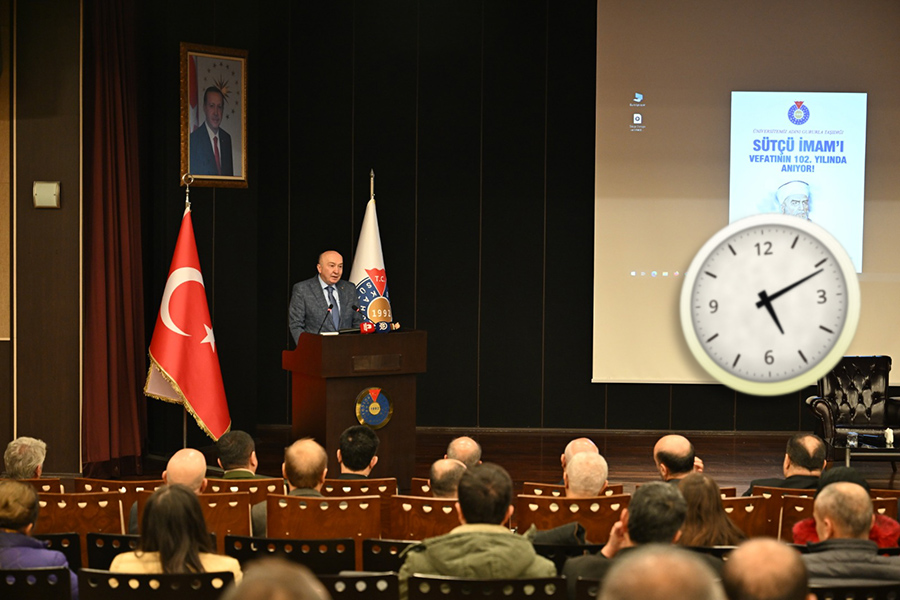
5:11
